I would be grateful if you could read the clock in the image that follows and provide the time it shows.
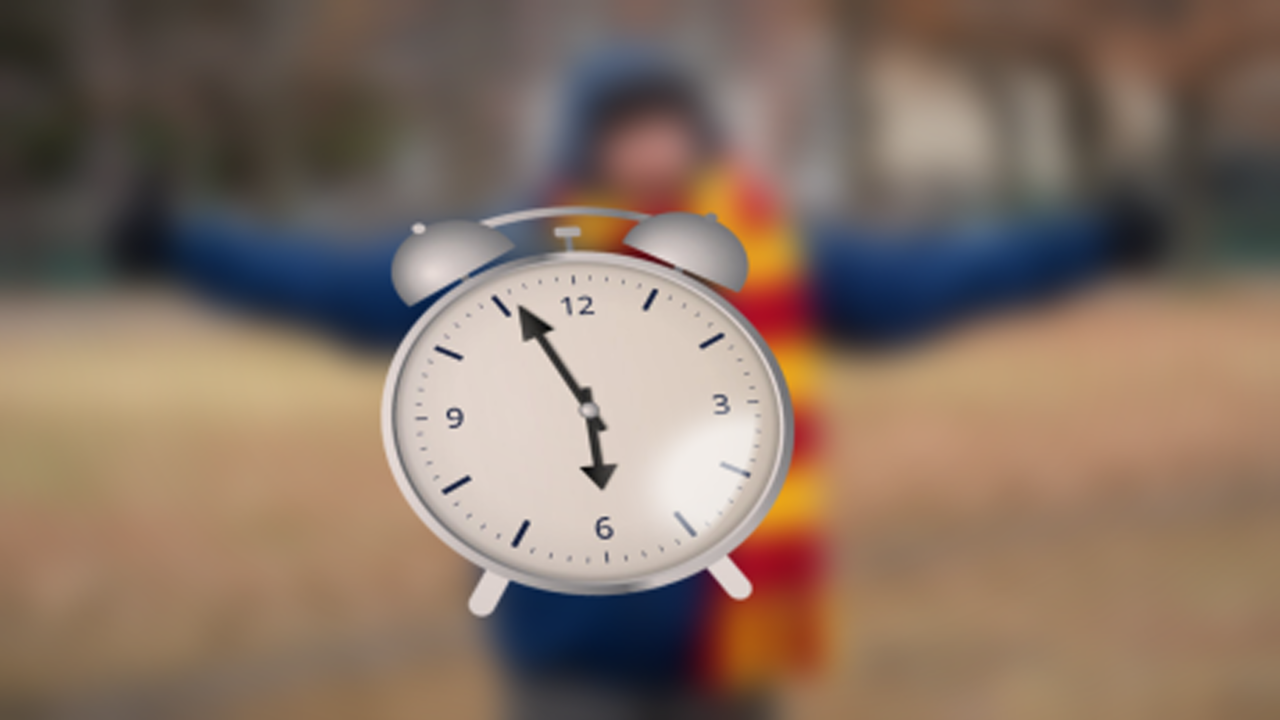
5:56
